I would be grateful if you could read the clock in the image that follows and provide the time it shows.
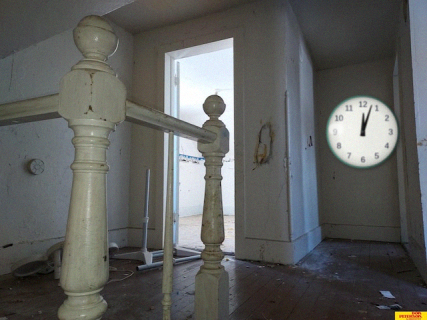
12:03
